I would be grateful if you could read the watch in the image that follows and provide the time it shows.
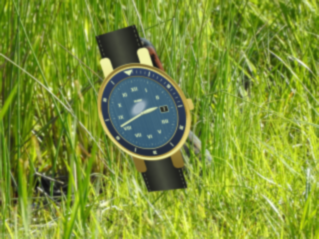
2:42
